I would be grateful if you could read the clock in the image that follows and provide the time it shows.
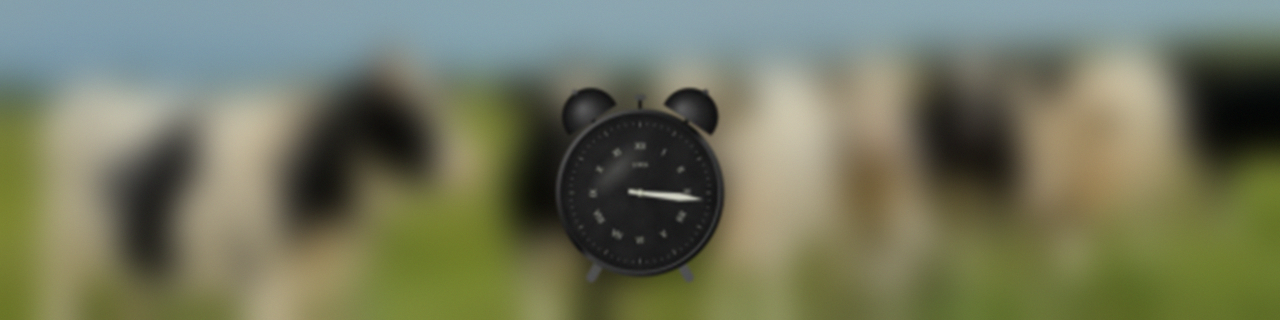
3:16
